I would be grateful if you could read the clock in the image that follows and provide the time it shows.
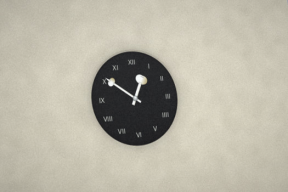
12:51
